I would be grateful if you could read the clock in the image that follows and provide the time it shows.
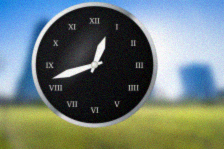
12:42
